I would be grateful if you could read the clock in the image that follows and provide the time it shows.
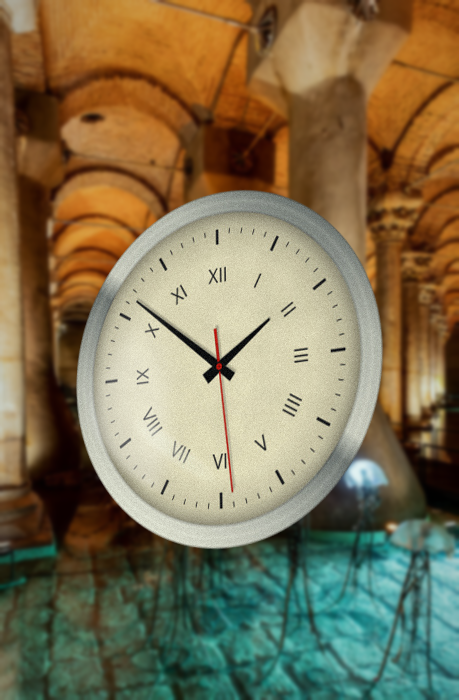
1:51:29
